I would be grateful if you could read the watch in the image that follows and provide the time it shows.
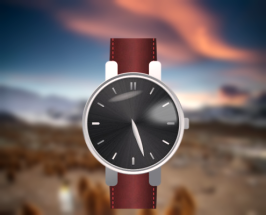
5:27
